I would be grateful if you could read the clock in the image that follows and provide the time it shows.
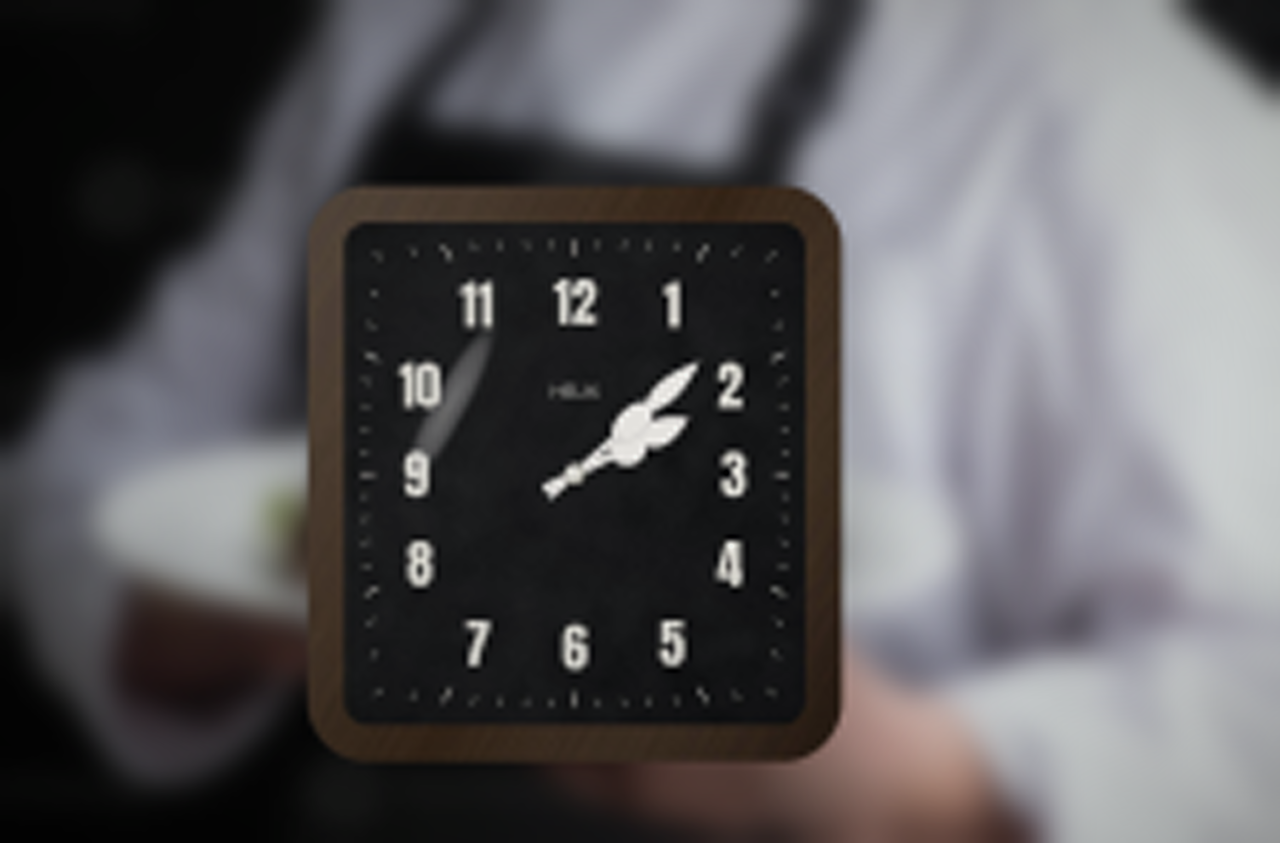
2:08
